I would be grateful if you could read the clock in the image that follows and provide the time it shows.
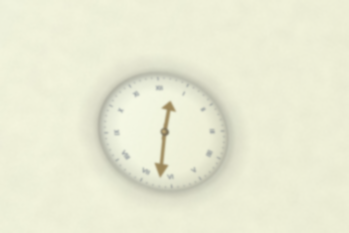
12:32
